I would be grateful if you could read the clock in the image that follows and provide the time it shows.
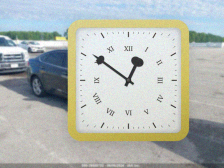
12:51
